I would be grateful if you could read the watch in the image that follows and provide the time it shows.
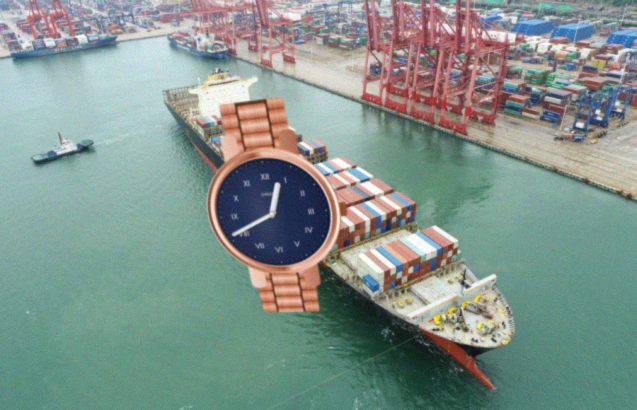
12:41
